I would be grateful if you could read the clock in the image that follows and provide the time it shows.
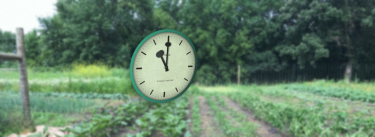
11:00
